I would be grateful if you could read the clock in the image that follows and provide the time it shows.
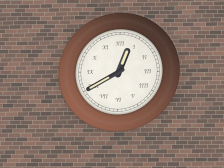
12:40
